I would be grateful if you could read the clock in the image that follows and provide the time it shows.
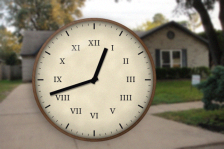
12:42
